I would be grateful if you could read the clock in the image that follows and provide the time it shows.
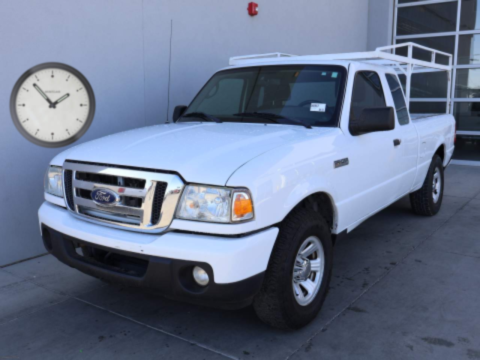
1:53
